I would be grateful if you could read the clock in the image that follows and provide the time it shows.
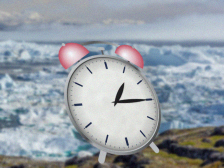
1:15
